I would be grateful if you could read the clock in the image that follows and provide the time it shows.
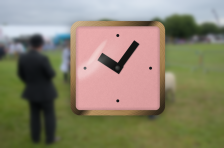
10:06
